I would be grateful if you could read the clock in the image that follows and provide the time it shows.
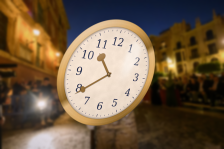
10:39
